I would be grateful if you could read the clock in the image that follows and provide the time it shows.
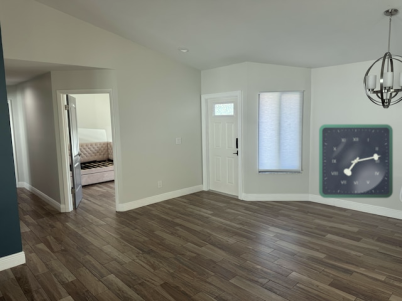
7:13
